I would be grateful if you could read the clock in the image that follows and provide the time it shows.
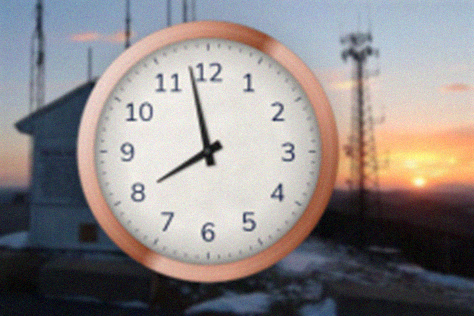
7:58
